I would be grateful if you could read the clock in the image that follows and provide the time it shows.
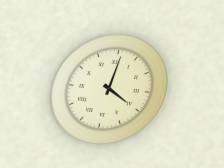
4:01
